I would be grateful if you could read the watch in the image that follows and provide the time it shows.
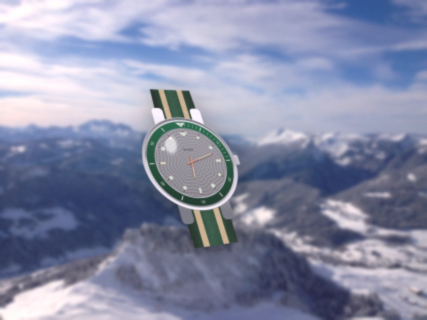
6:12
